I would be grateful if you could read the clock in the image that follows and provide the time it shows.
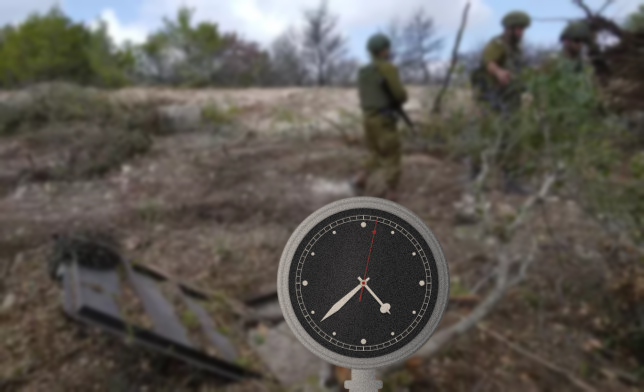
4:38:02
